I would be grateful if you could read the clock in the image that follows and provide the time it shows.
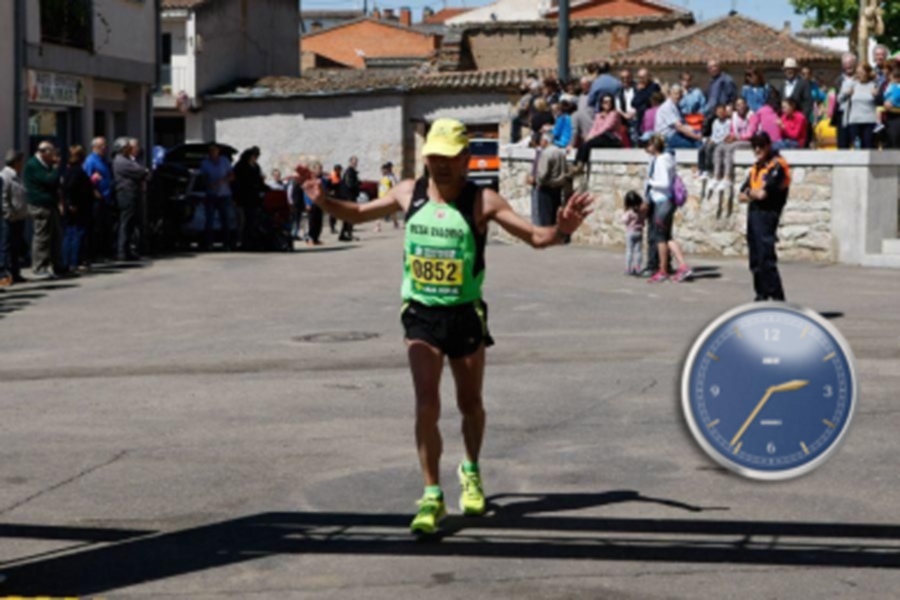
2:36
